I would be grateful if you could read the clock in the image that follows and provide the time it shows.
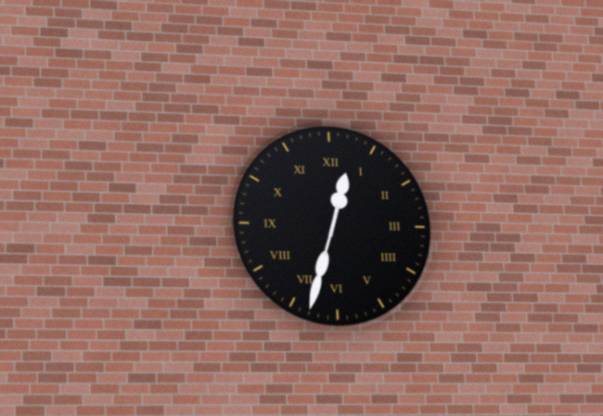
12:33
